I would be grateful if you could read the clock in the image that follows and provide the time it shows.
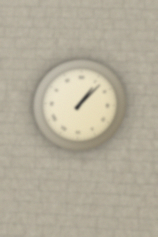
1:07
